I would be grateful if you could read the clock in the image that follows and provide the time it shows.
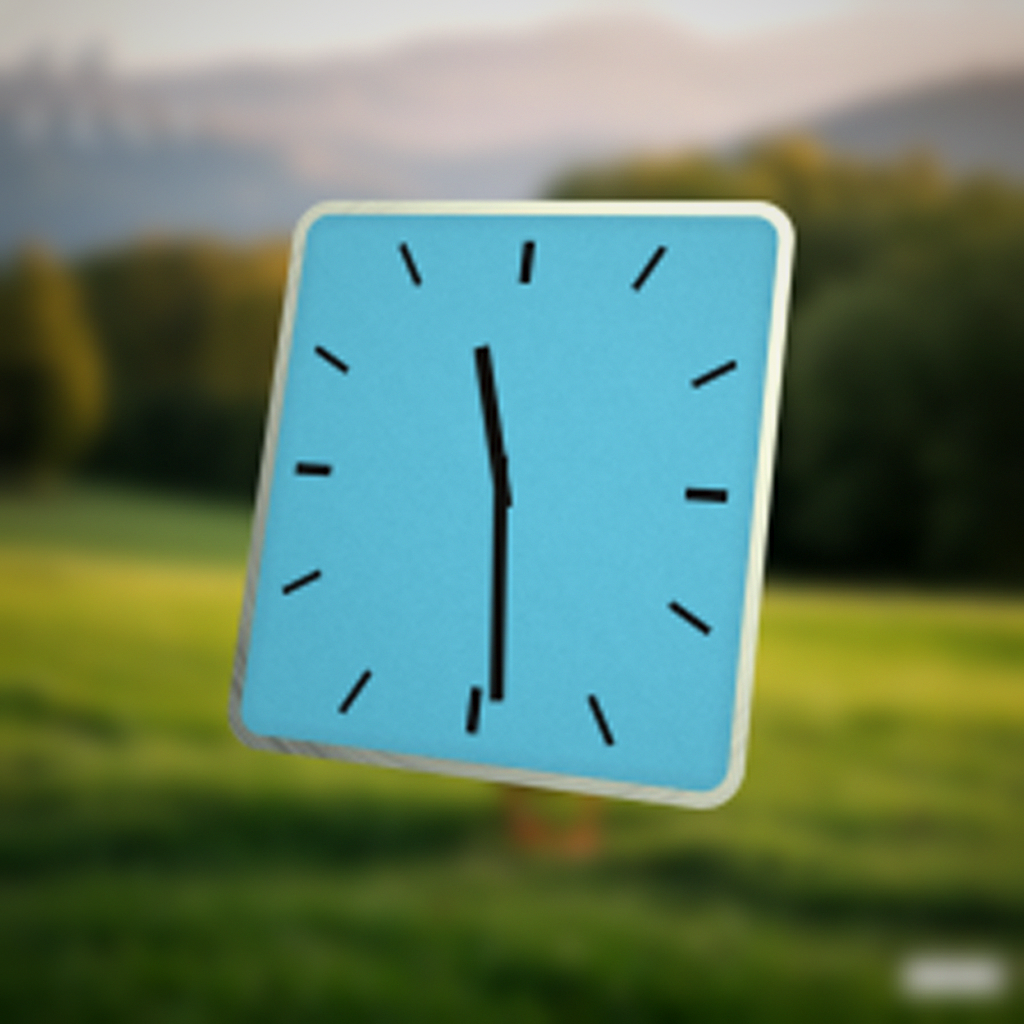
11:29
